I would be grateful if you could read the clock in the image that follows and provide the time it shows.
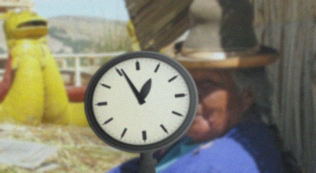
12:56
